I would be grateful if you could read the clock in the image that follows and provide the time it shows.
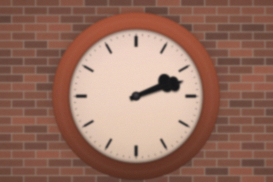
2:12
